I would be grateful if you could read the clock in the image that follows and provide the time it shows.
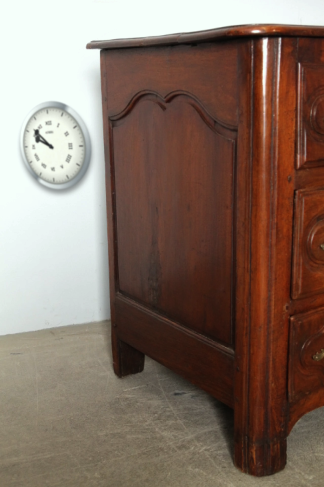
9:52
